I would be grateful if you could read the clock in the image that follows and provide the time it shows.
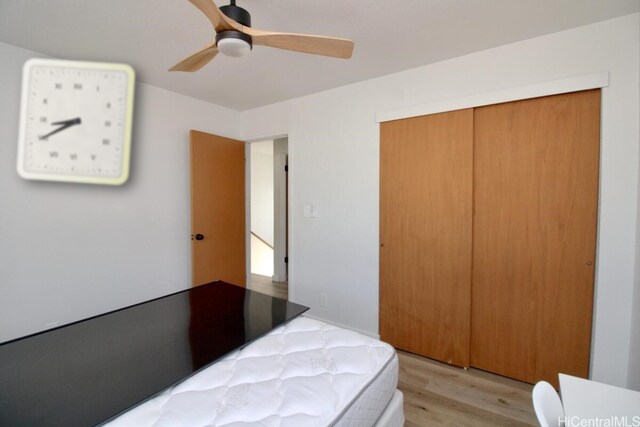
8:40
